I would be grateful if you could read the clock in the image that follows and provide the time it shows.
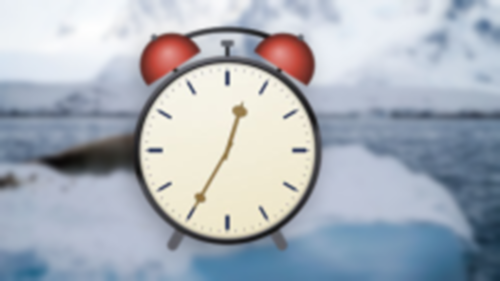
12:35
